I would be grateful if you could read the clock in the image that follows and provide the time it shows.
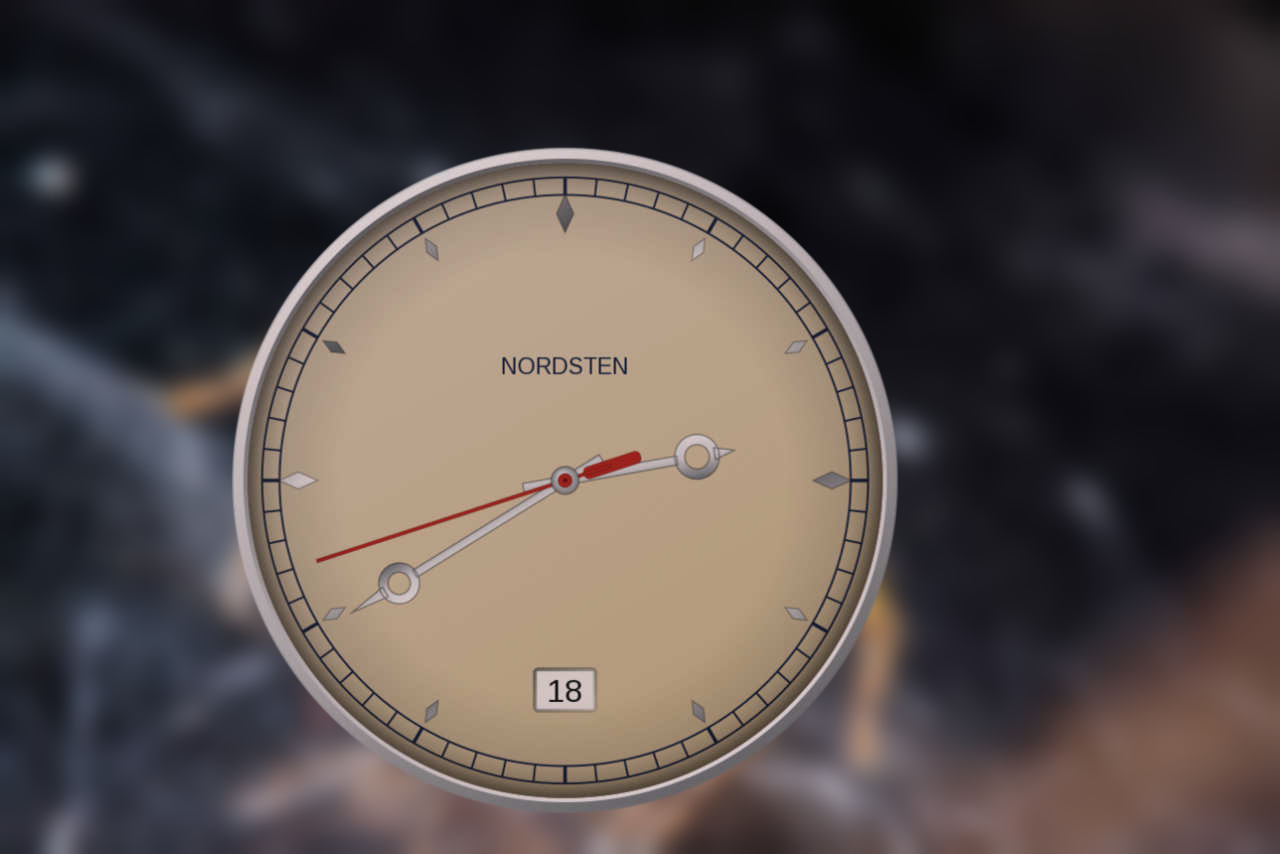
2:39:42
